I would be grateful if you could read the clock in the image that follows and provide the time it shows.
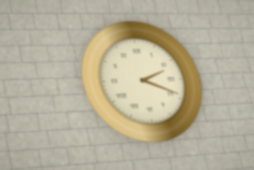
2:19
